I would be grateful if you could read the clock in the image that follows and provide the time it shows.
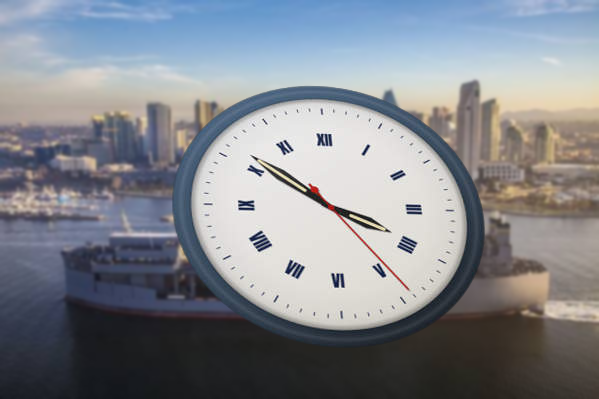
3:51:24
